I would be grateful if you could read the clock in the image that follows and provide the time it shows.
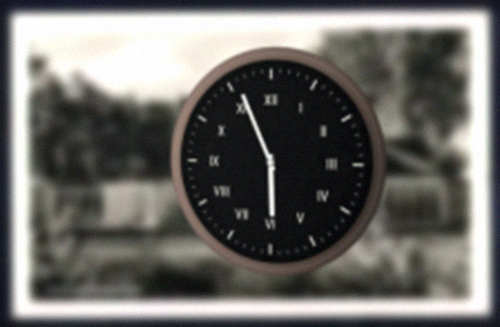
5:56
